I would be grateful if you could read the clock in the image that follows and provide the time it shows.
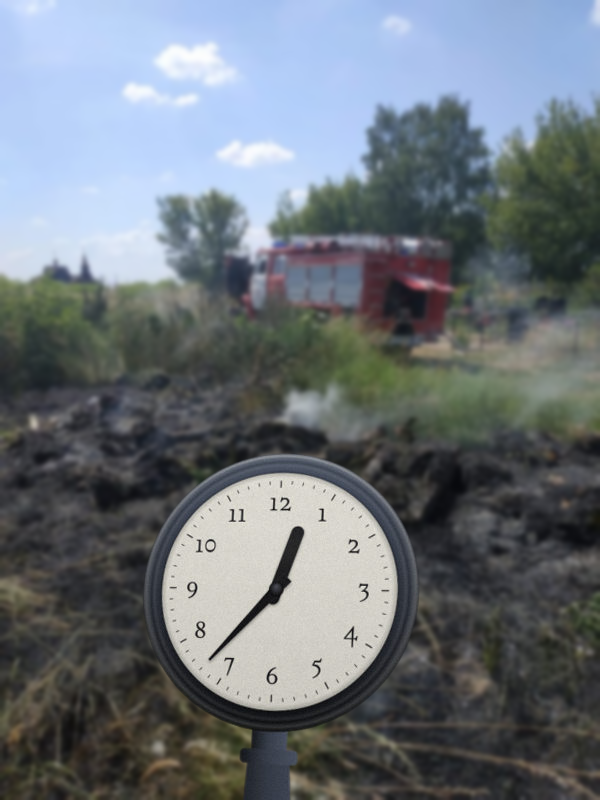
12:37
